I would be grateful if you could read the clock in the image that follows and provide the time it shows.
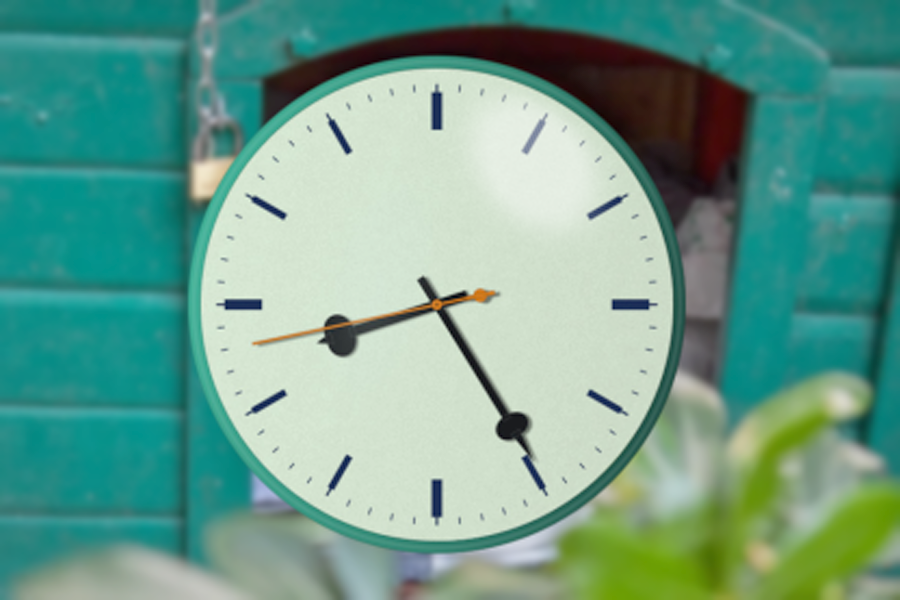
8:24:43
